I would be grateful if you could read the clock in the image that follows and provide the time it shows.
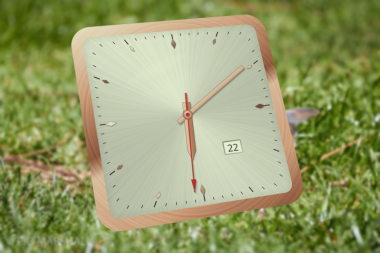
6:09:31
